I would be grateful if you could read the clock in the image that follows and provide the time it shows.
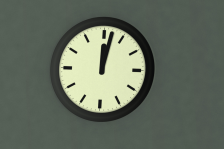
12:02
